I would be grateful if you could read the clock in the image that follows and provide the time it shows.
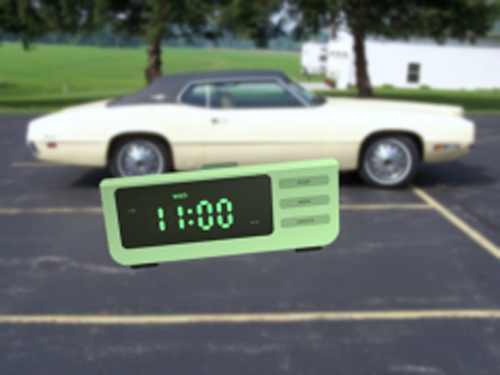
11:00
